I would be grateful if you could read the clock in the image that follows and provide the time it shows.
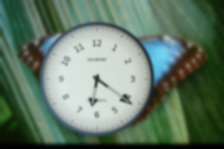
6:21
